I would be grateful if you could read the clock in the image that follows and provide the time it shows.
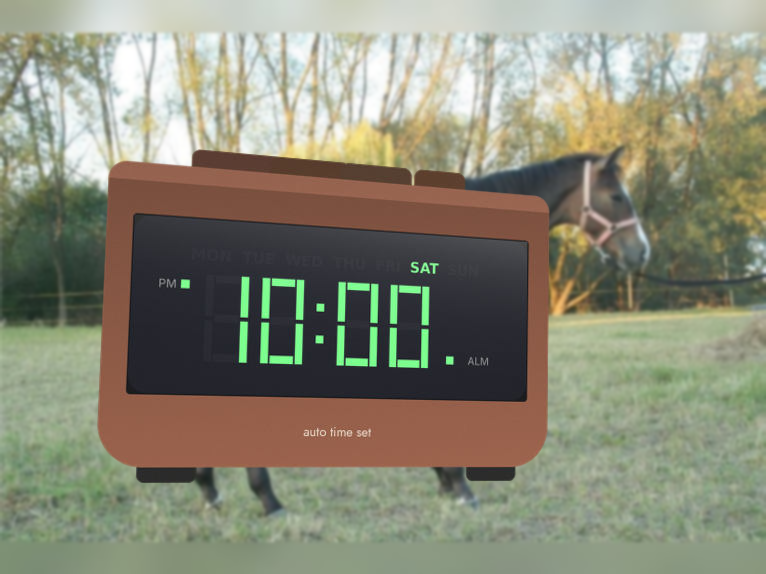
10:00
